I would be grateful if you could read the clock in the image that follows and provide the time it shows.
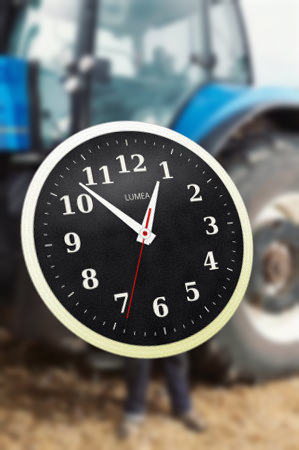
12:52:34
